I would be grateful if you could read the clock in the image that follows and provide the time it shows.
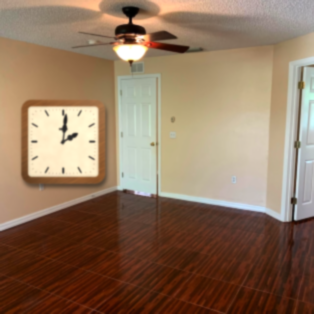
2:01
